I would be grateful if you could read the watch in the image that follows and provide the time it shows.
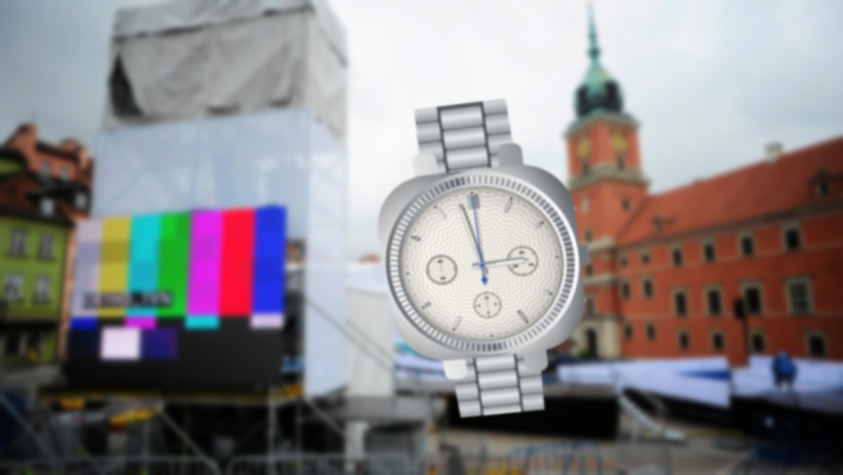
2:58
